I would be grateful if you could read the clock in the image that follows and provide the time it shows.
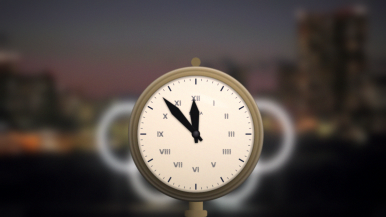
11:53
